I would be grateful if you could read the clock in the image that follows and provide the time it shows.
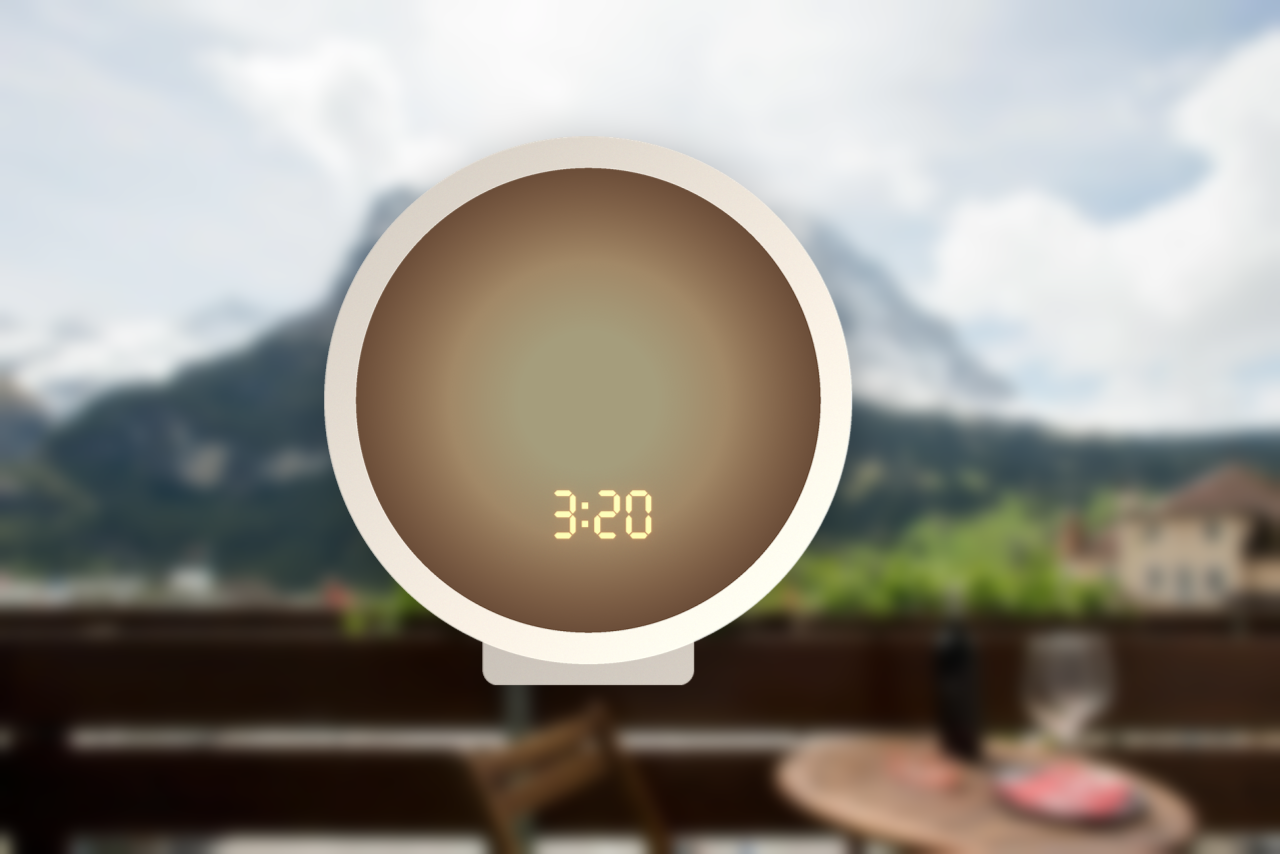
3:20
